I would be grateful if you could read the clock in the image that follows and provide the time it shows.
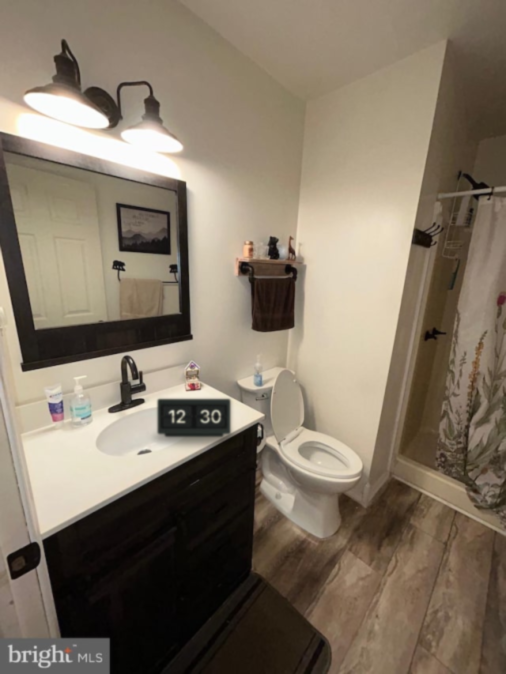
12:30
